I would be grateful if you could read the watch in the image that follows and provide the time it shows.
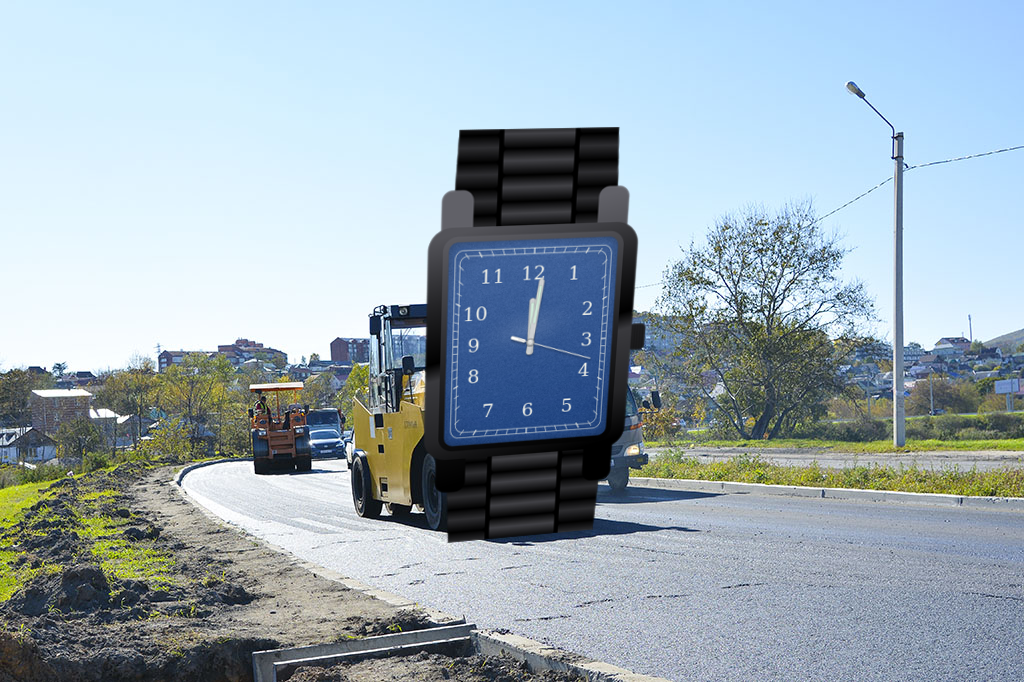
12:01:18
